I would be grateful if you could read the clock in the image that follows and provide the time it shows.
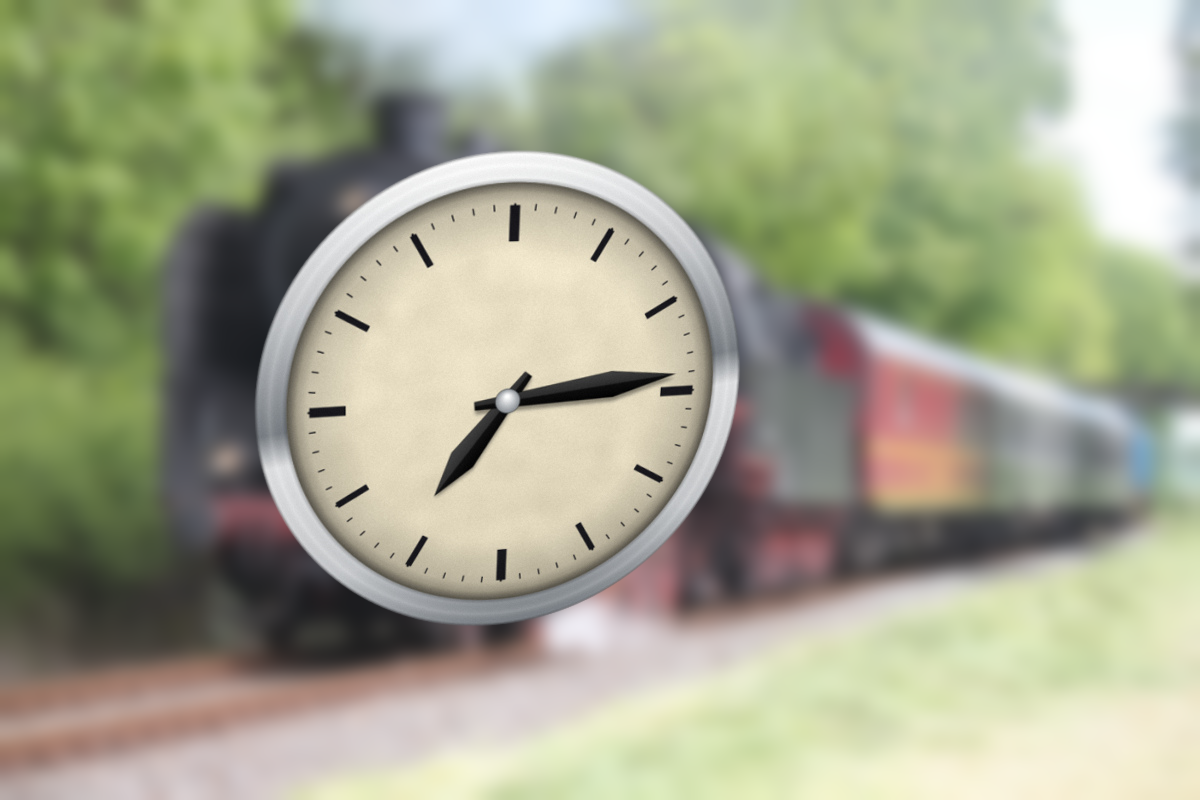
7:14
